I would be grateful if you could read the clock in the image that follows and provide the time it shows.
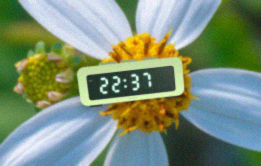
22:37
